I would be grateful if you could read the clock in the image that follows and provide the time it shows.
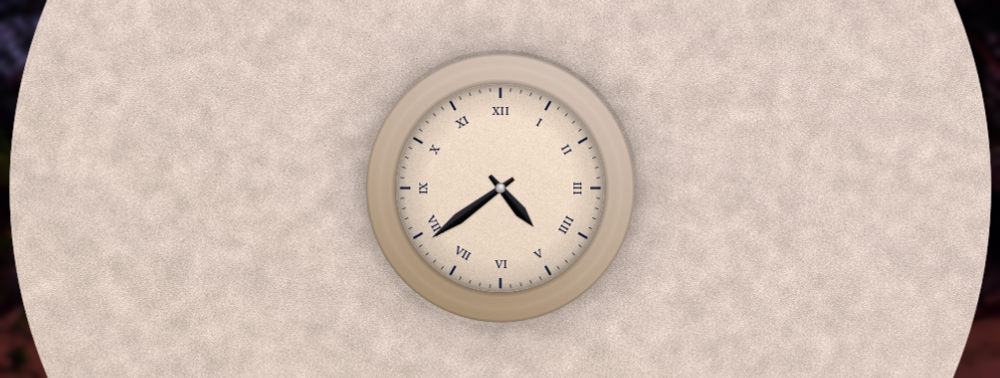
4:39
